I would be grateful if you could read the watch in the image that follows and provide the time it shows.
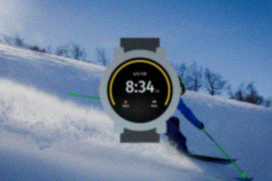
8:34
